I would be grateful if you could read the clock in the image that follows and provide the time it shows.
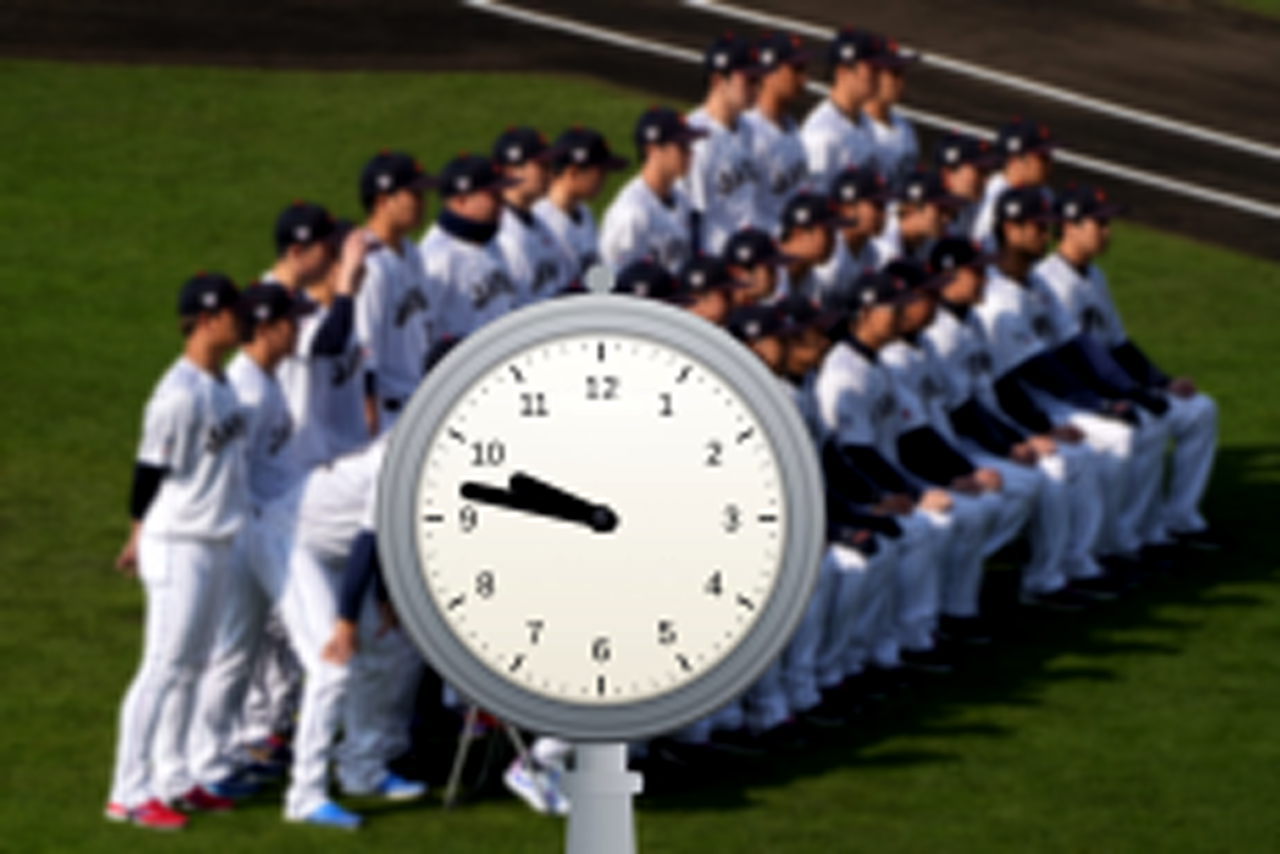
9:47
